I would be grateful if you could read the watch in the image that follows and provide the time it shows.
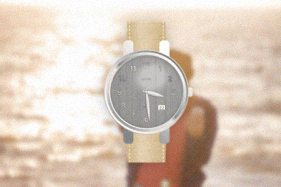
3:29
